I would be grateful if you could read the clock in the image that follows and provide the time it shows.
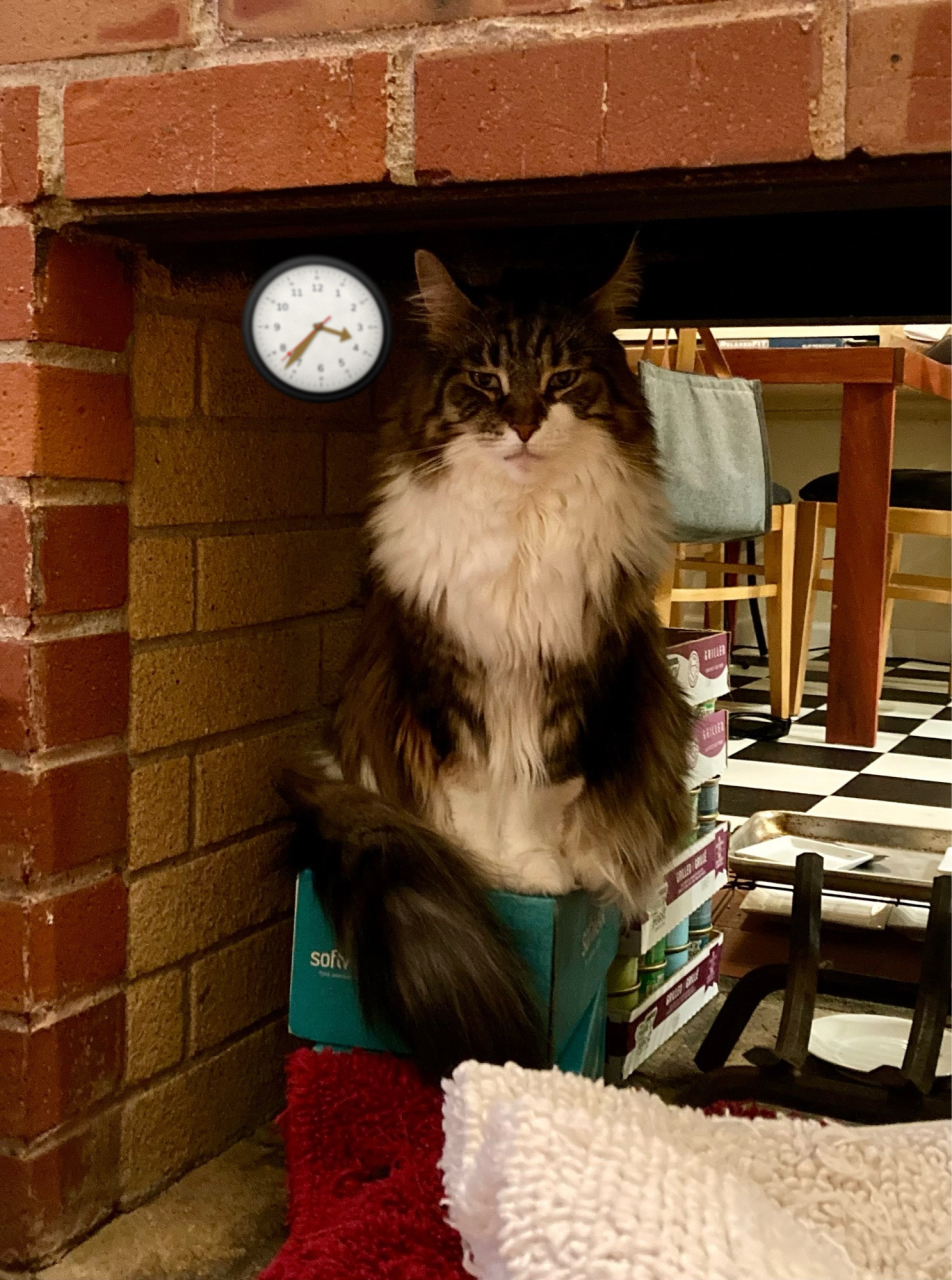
3:36:38
